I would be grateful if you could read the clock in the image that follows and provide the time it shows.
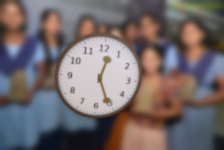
12:26
